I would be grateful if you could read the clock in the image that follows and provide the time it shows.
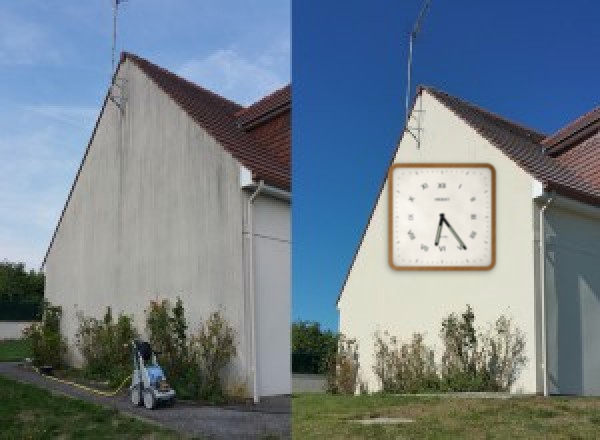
6:24
